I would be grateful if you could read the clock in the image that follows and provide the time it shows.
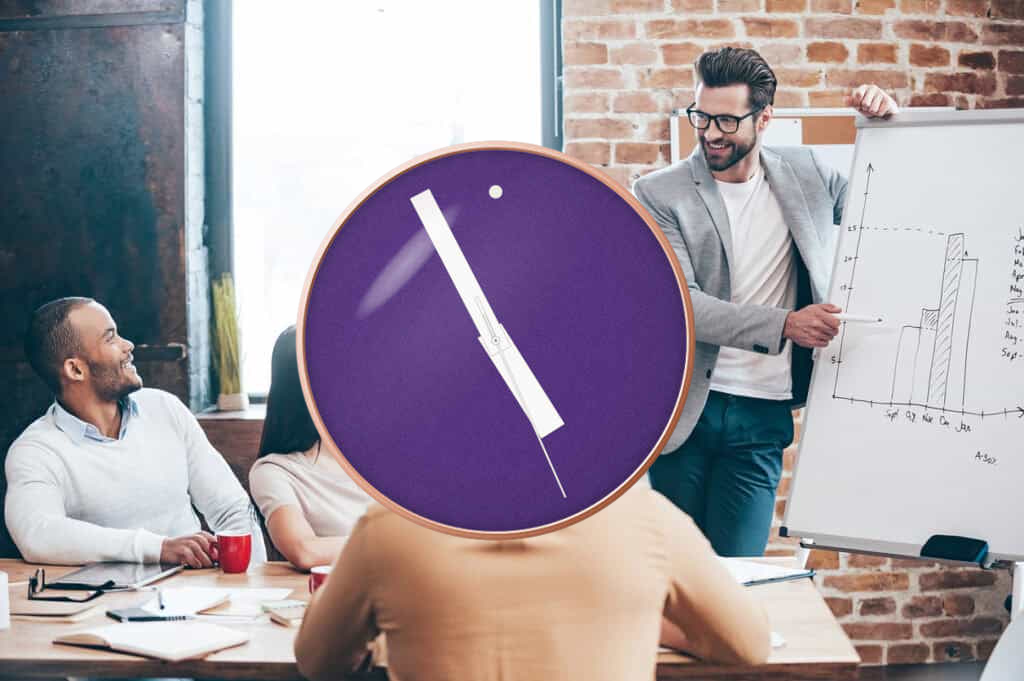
4:55:26
